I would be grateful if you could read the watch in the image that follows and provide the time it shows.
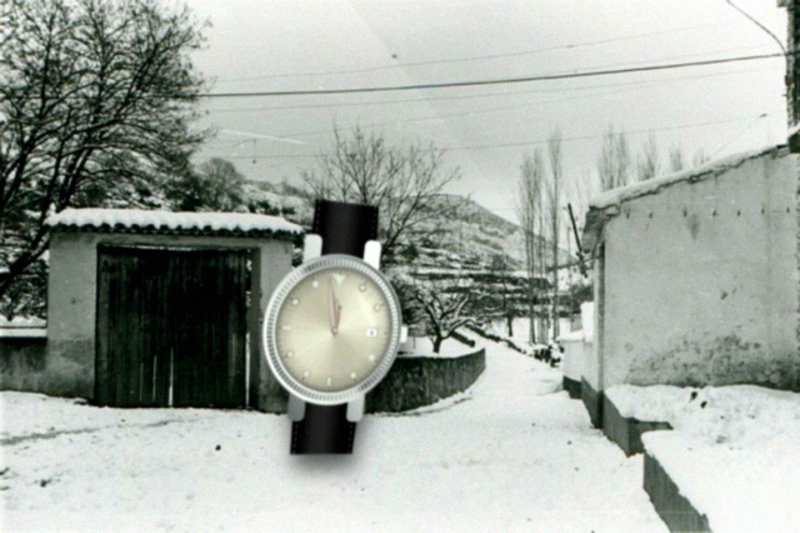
11:58
